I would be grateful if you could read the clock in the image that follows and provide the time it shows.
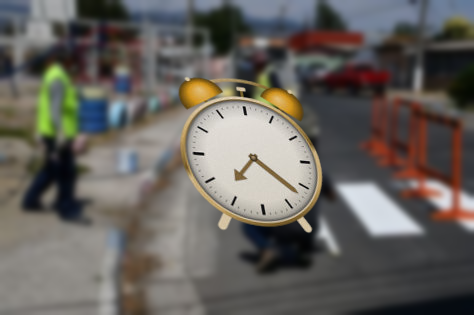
7:22
